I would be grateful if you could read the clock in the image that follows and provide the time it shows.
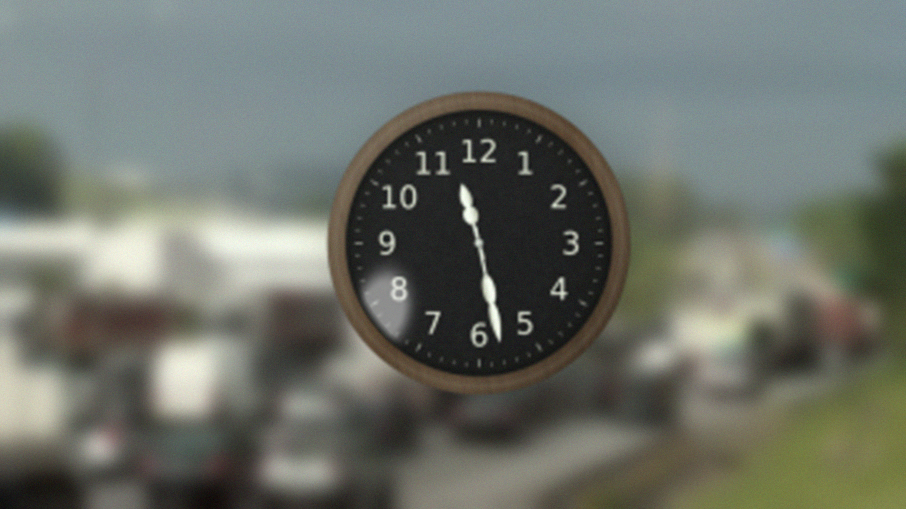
11:28
